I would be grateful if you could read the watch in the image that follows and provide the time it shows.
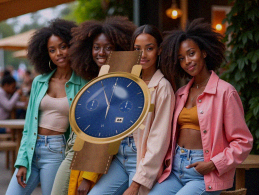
5:55
